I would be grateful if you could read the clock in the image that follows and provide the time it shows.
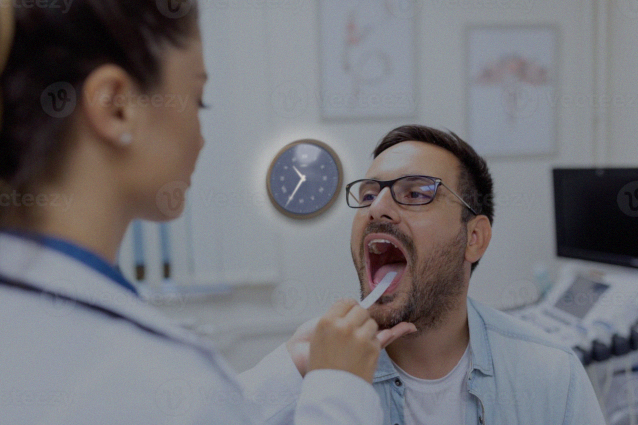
10:35
